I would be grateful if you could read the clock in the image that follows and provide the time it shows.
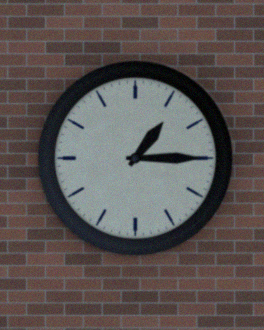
1:15
